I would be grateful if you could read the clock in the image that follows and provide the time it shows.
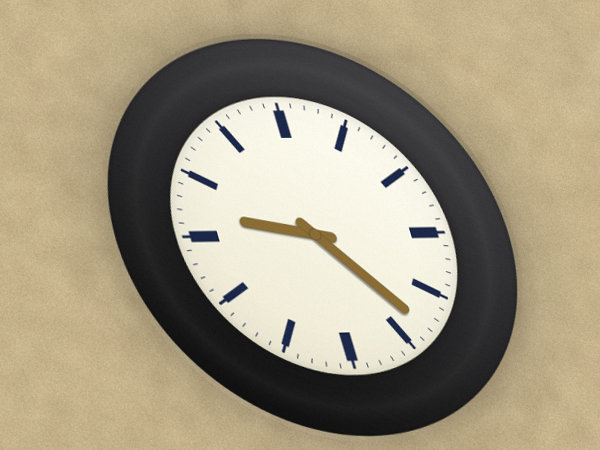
9:23
